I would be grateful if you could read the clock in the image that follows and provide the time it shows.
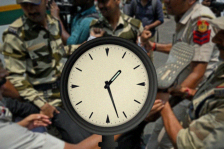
1:27
